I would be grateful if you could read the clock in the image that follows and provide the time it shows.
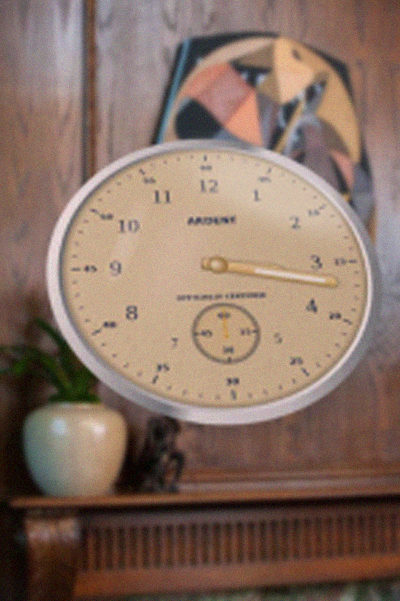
3:17
